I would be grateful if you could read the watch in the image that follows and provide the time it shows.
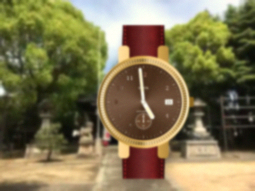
4:59
